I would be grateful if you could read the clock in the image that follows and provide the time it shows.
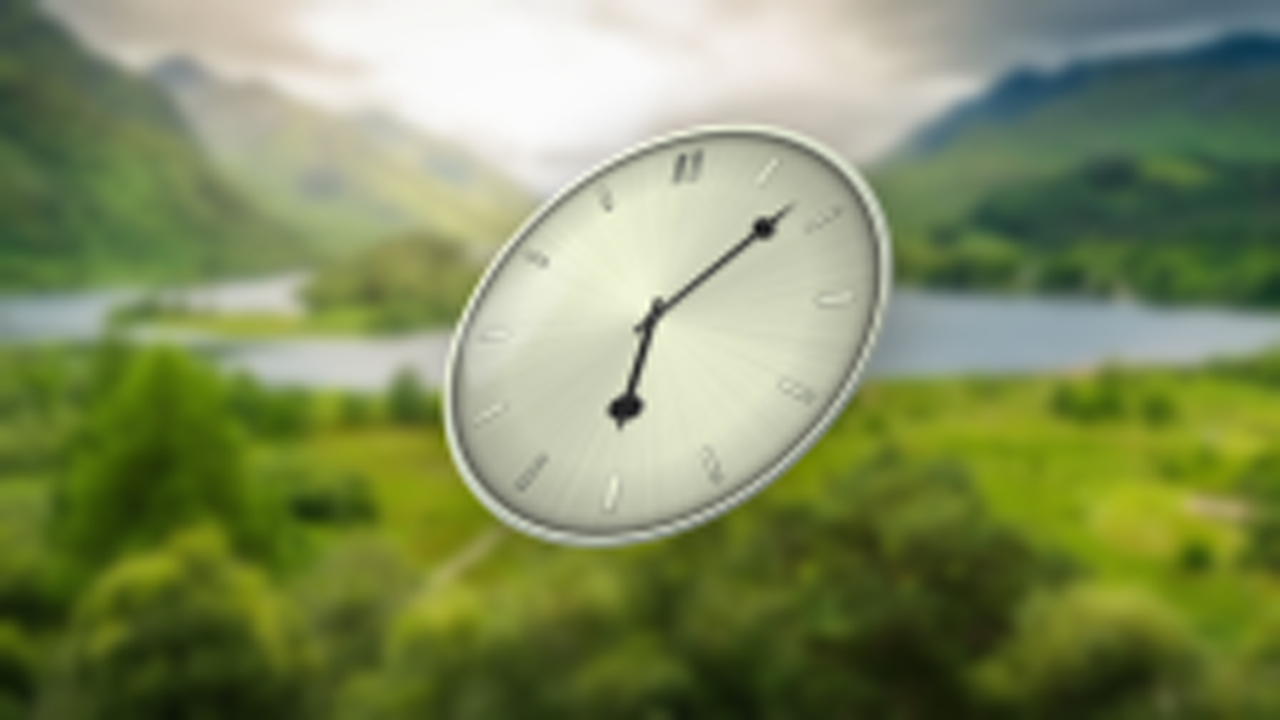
6:08
